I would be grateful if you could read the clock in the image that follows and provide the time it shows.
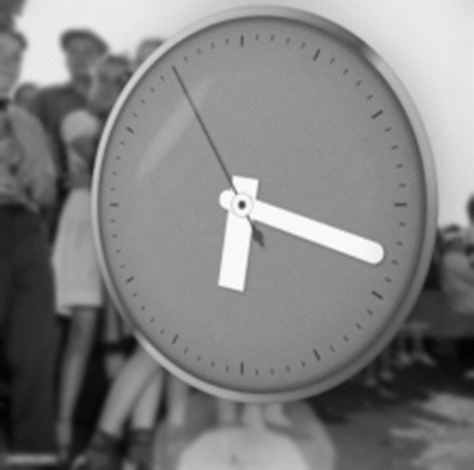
6:17:55
